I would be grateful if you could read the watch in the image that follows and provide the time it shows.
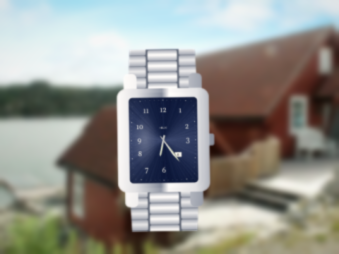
6:24
